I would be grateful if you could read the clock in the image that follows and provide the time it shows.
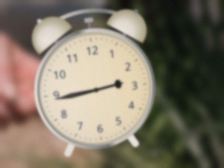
2:44
